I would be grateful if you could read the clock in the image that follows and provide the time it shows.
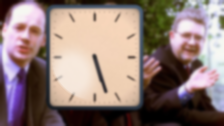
5:27
